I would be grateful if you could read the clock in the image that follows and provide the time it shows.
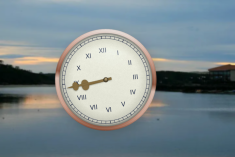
8:44
